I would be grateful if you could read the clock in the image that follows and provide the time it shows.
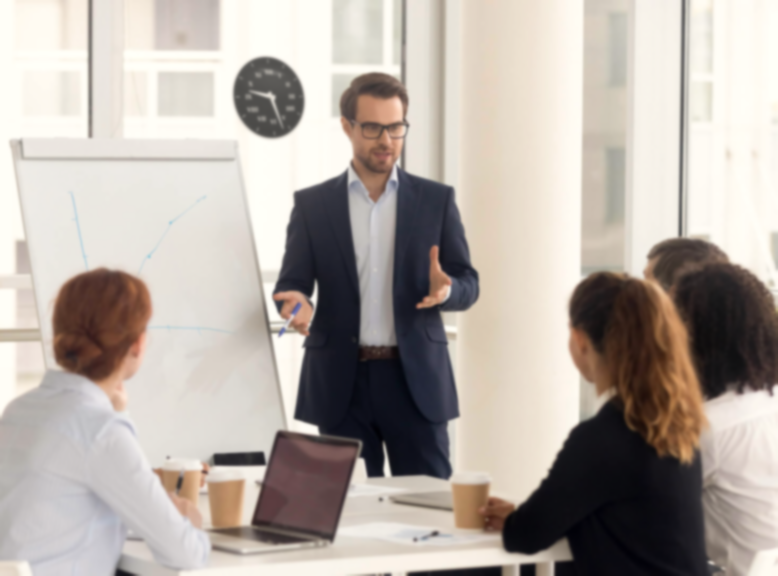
9:27
